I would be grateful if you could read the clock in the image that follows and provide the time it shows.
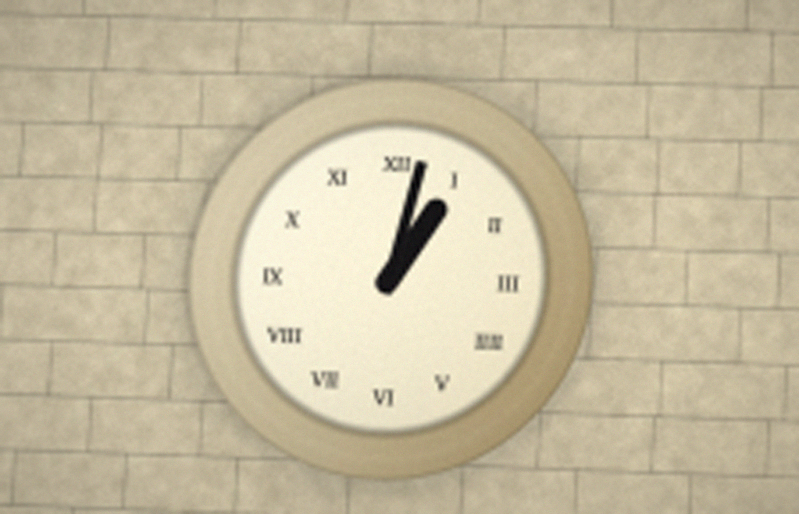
1:02
